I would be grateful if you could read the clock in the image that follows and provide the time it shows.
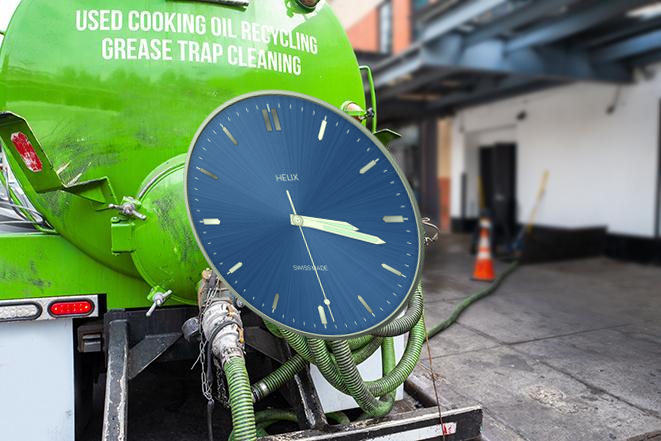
3:17:29
